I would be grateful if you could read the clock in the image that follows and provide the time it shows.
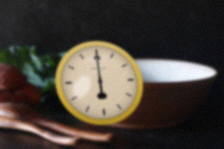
6:00
